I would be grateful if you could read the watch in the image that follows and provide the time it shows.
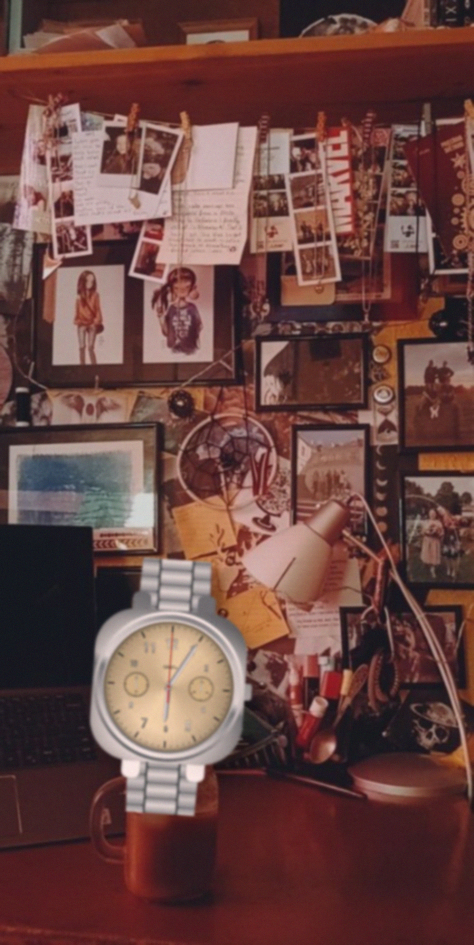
6:05
